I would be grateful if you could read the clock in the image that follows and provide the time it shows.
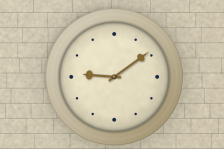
9:09
